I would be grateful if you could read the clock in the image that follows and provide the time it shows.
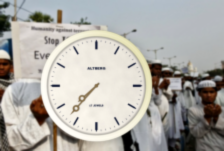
7:37
